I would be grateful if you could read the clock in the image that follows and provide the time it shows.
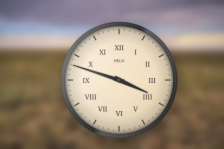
3:48
